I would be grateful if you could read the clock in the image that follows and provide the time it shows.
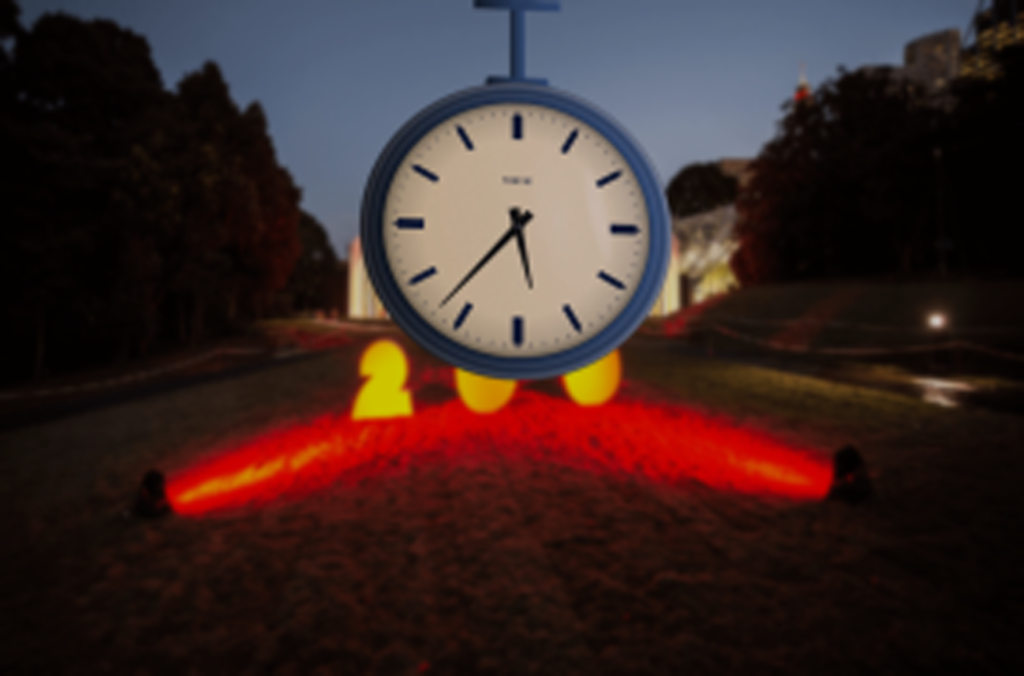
5:37
